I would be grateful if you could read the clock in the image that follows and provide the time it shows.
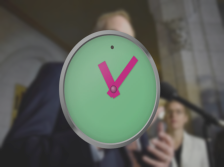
11:07
